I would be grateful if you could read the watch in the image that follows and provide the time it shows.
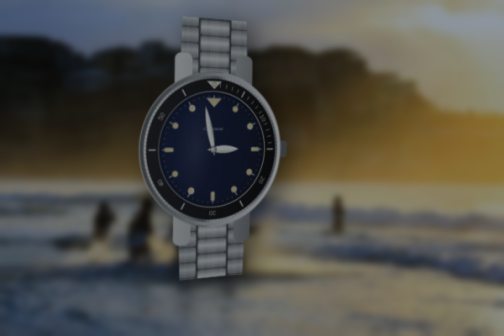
2:58
